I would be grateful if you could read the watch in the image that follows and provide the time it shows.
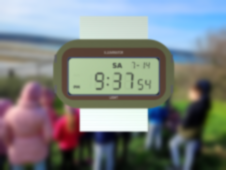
9:37:54
